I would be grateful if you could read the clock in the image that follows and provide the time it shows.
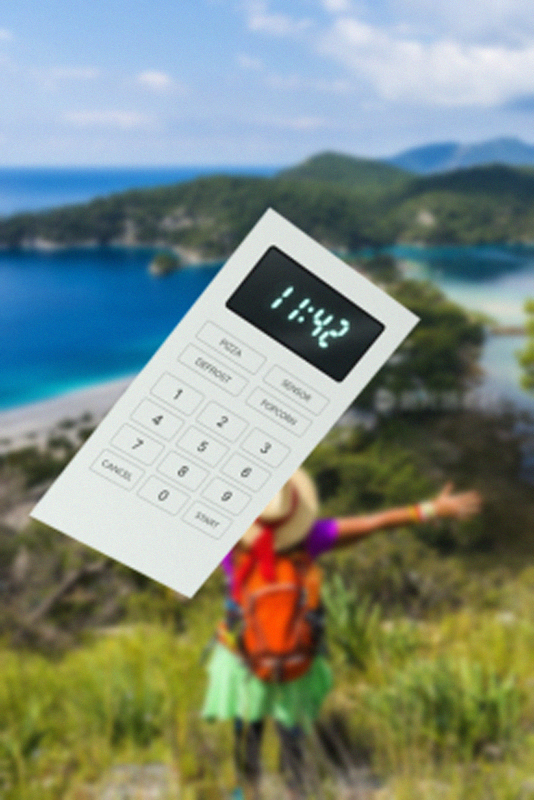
11:42
